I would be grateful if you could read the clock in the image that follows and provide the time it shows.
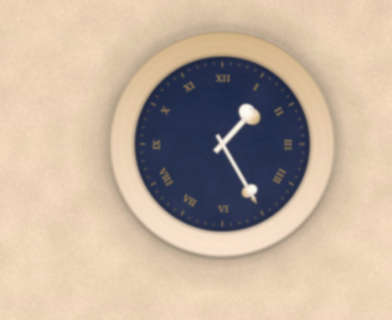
1:25
